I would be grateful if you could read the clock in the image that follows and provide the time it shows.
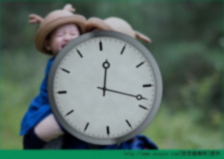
12:18
